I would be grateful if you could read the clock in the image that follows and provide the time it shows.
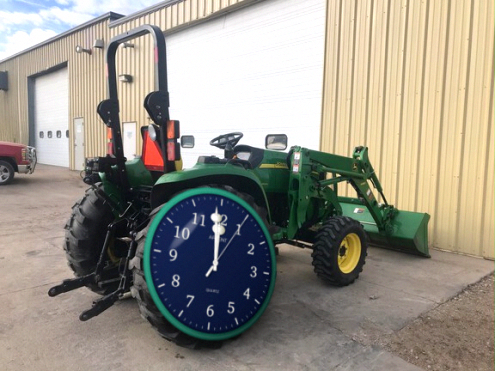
11:59:05
